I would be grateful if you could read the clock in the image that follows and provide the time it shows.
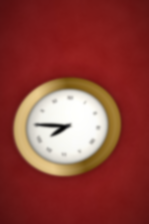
7:45
